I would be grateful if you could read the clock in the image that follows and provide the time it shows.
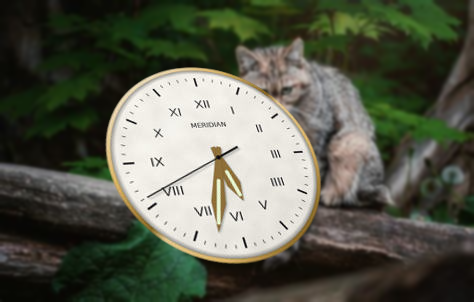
5:32:41
